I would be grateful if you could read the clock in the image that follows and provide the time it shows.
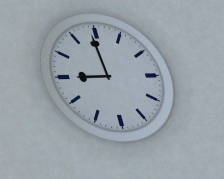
8:59
